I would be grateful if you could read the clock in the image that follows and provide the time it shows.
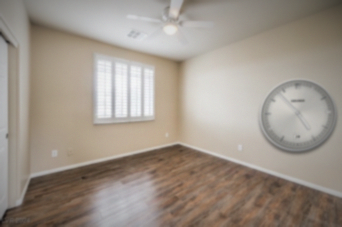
4:53
